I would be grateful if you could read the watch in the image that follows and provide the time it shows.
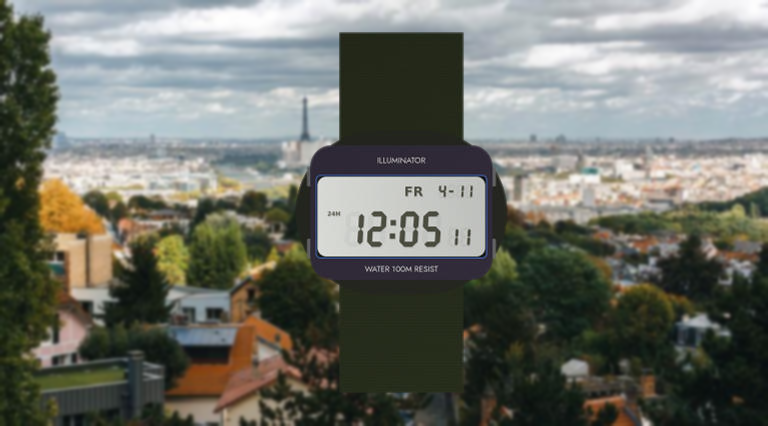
12:05:11
